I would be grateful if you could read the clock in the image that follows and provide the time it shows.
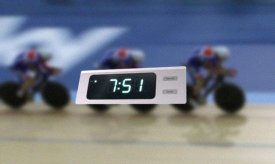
7:51
